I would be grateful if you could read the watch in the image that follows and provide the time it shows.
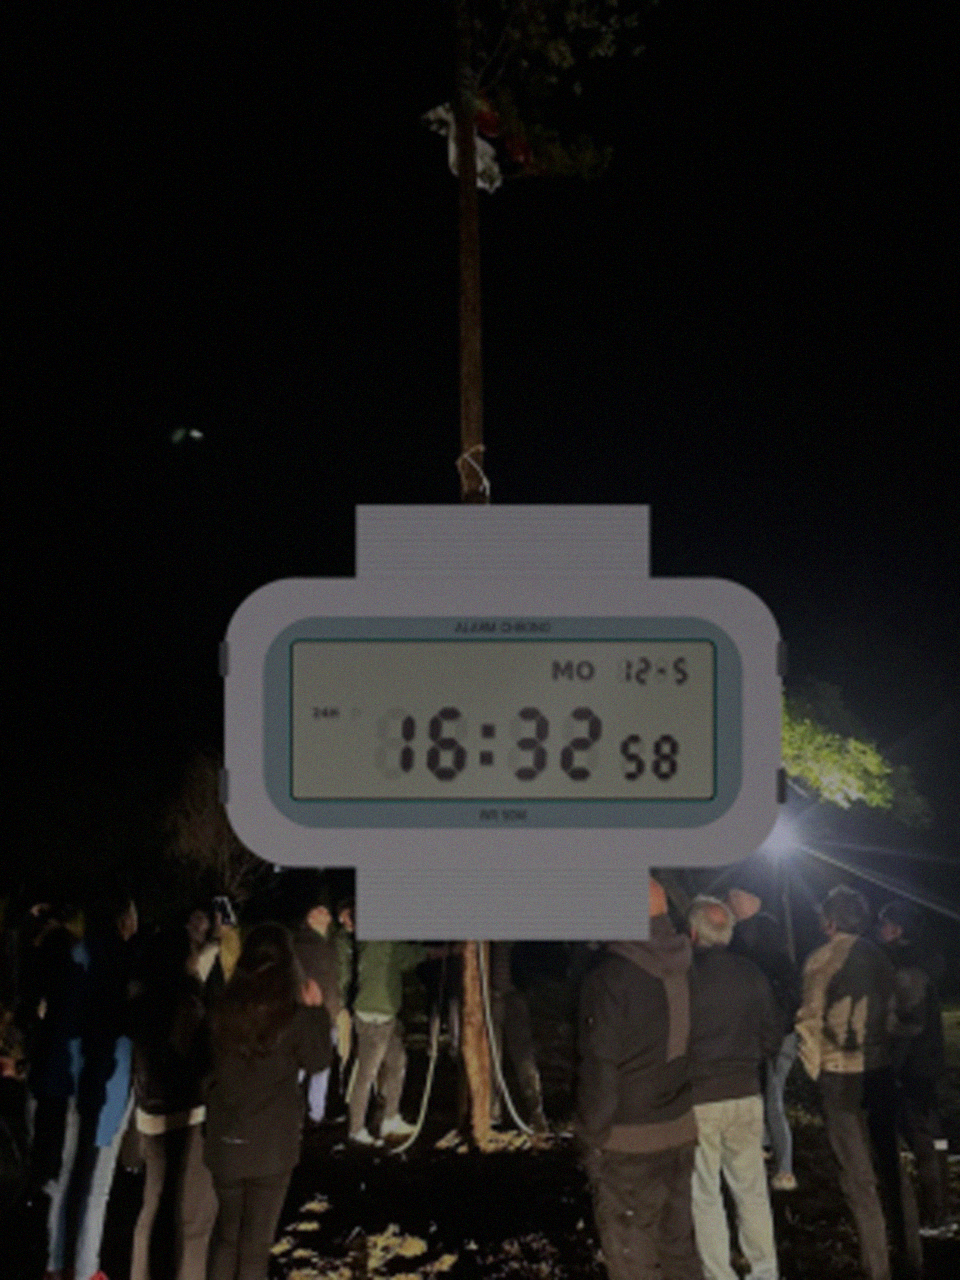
16:32:58
